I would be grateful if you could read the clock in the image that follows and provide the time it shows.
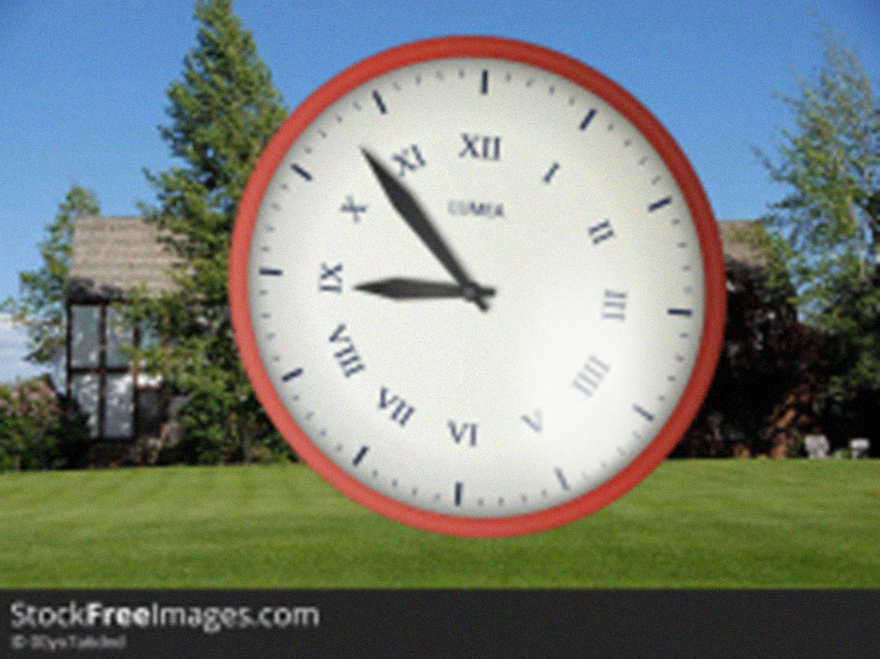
8:53
